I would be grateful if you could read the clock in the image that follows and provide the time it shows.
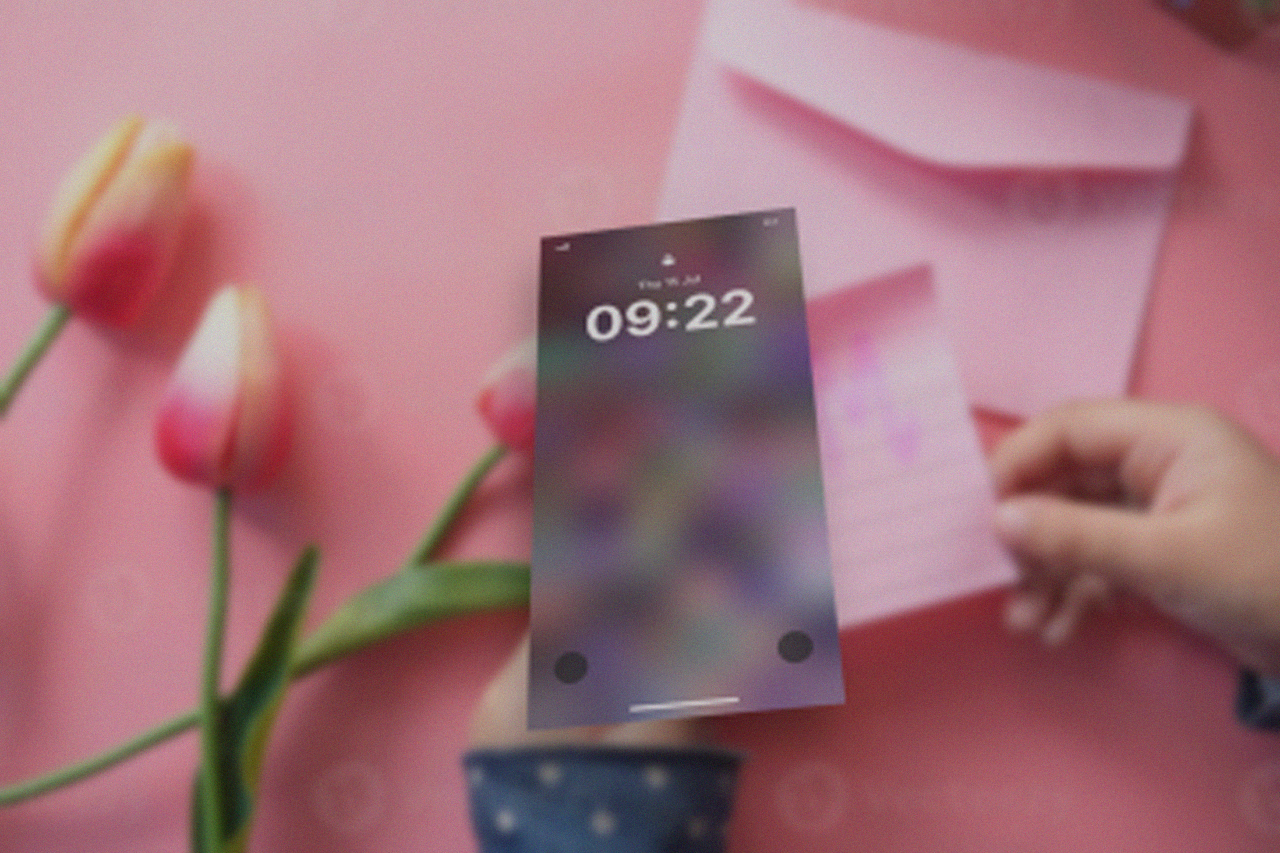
9:22
